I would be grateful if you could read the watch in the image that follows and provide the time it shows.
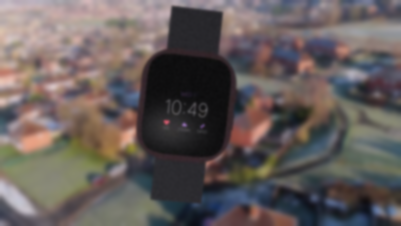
10:49
